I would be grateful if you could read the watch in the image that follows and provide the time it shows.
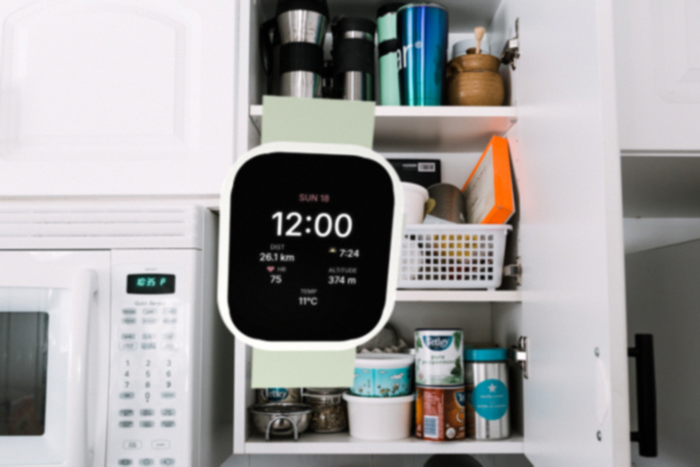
12:00
